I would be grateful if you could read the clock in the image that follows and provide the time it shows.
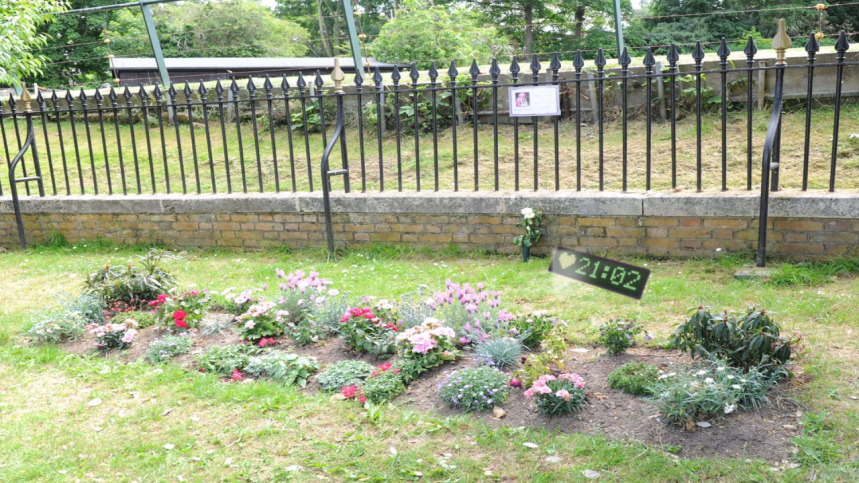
21:02
